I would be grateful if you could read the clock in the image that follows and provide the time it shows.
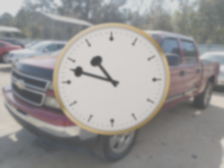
10:48
